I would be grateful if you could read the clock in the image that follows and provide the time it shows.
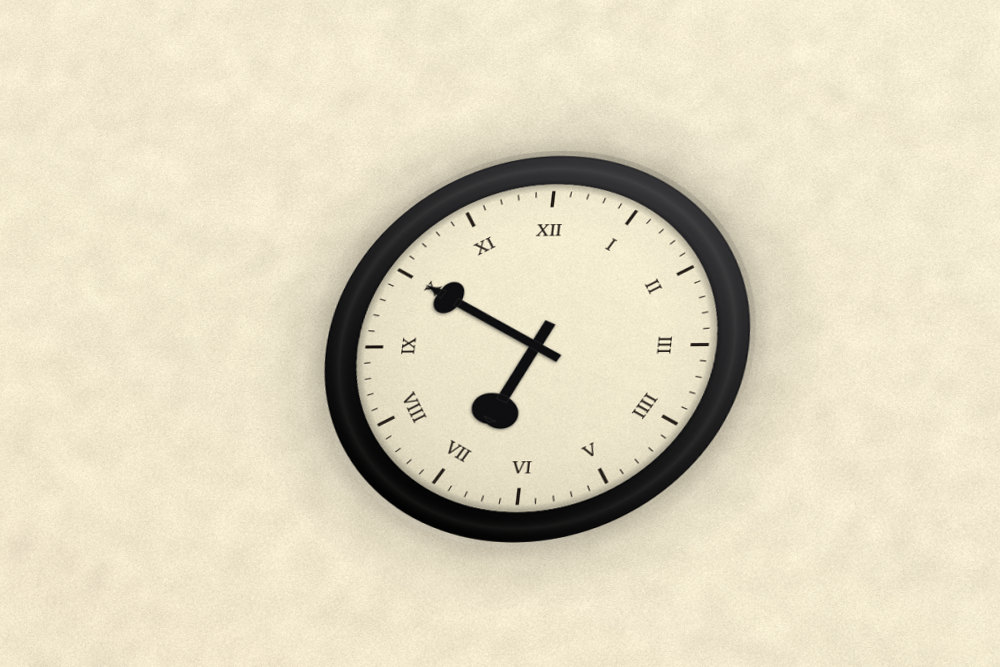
6:50
